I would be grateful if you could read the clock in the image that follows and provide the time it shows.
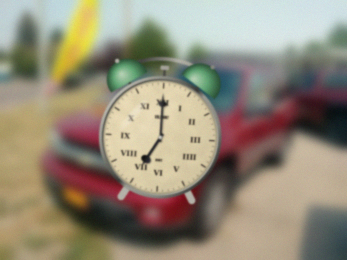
7:00
